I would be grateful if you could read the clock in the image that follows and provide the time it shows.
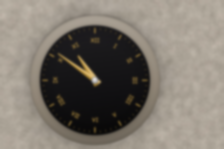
10:51
